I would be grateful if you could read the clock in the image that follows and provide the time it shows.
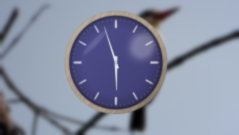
5:57
